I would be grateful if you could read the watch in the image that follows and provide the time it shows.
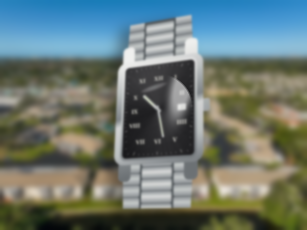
10:28
